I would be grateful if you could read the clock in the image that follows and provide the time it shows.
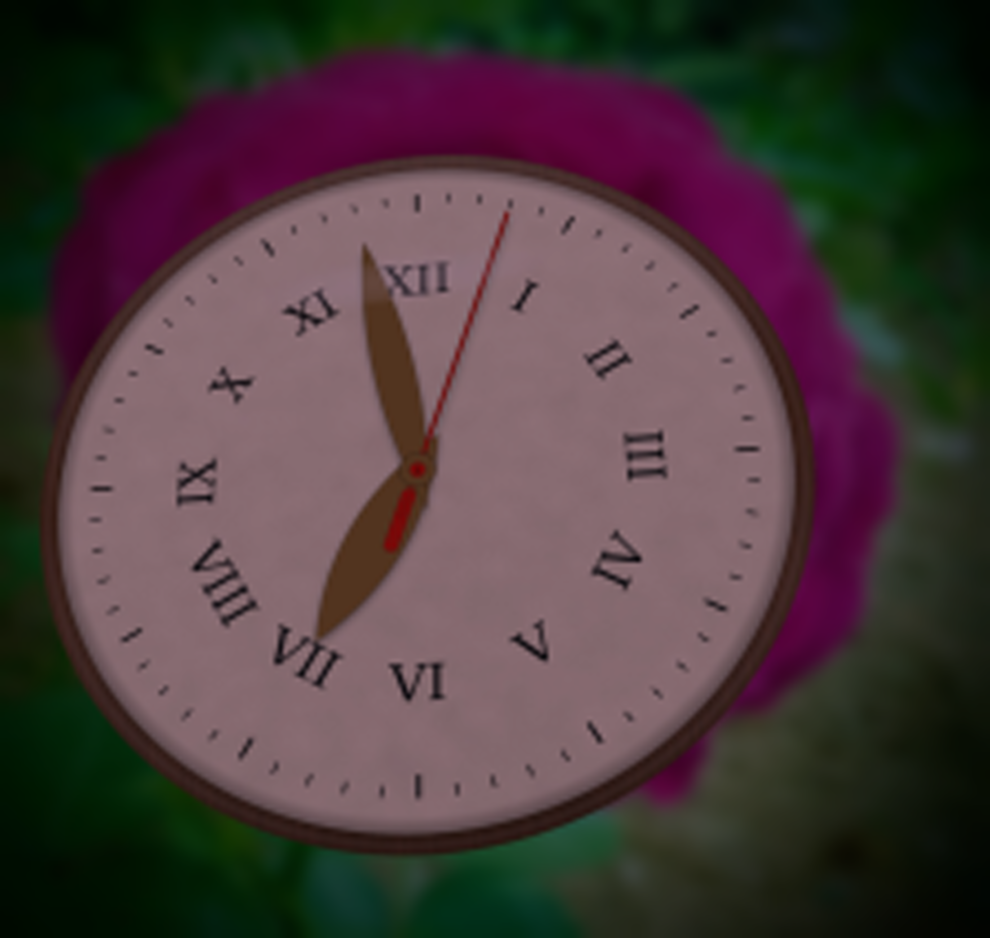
6:58:03
